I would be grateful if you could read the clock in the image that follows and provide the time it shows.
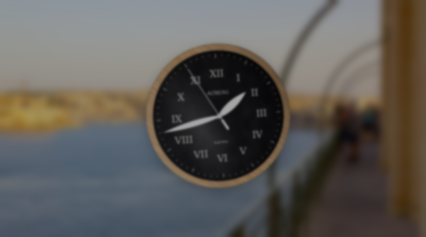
1:42:55
